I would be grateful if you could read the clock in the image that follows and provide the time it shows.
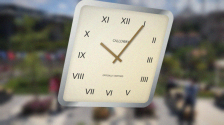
10:05
